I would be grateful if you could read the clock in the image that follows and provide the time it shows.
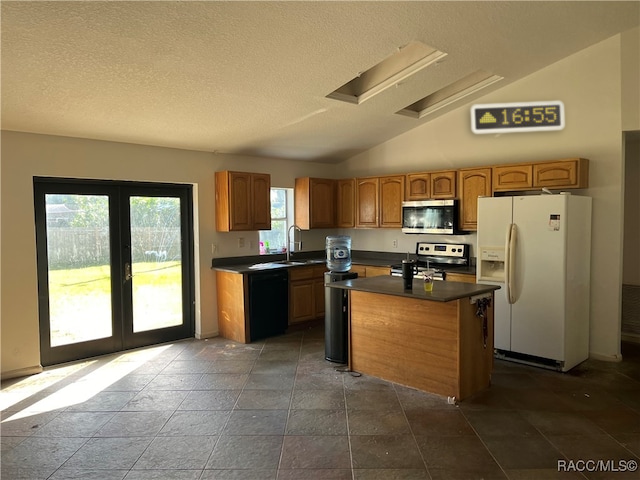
16:55
